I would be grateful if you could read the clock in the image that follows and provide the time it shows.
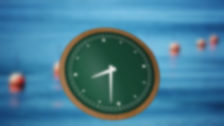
8:32
